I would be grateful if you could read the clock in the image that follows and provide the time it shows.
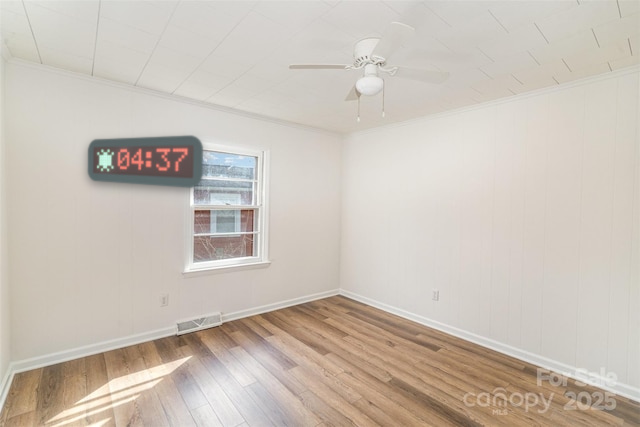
4:37
